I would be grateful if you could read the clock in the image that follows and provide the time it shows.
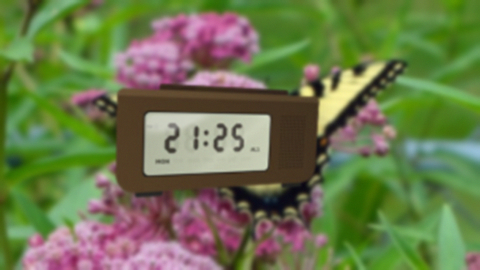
21:25
